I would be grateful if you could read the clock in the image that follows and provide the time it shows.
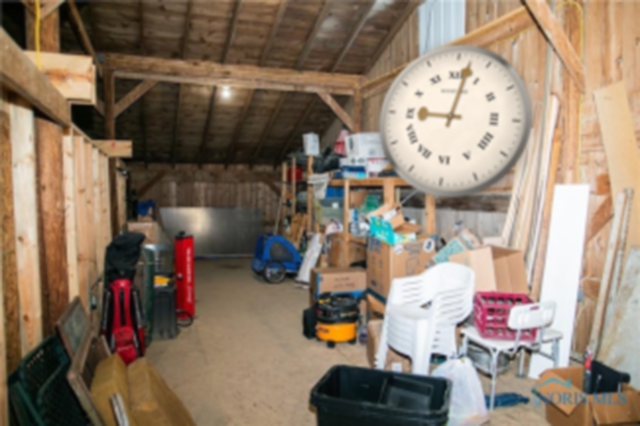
9:02
